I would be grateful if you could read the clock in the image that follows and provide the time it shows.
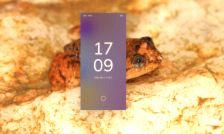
17:09
